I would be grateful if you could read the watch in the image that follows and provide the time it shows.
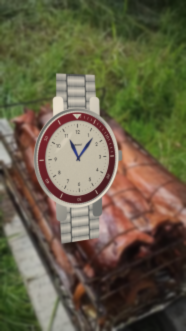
11:07
